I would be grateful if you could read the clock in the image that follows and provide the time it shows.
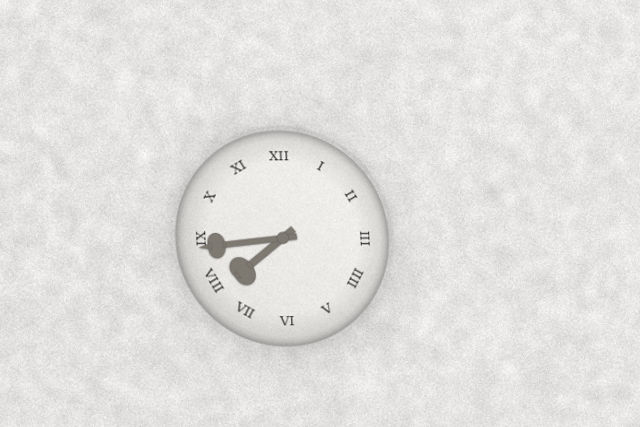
7:44
